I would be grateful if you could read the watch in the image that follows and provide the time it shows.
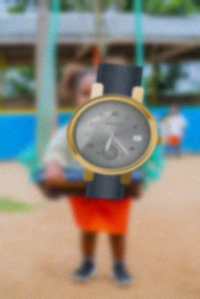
6:23
